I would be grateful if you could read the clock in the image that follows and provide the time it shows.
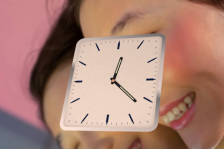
12:22
